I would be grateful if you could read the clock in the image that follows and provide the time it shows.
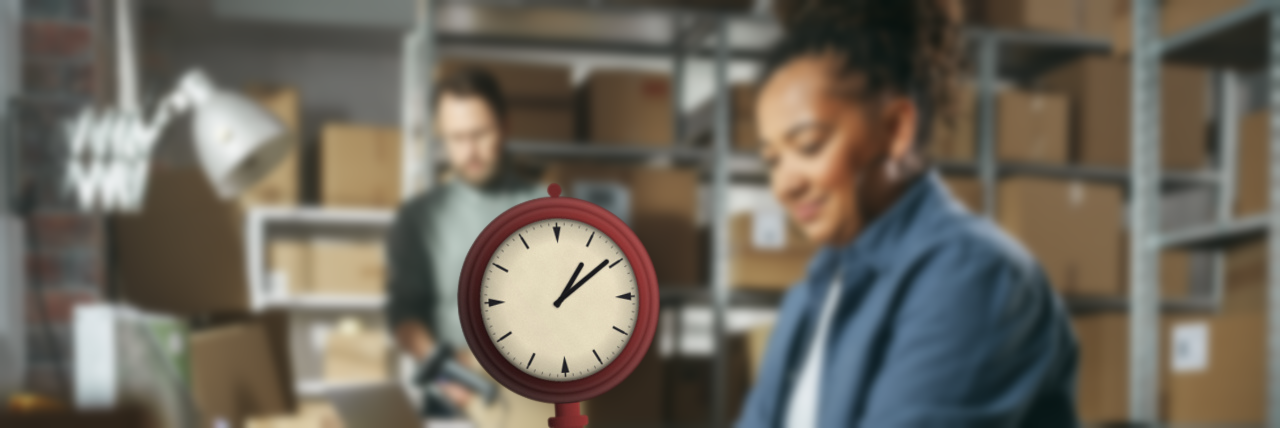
1:09
